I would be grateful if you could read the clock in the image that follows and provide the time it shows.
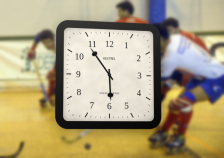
5:54
